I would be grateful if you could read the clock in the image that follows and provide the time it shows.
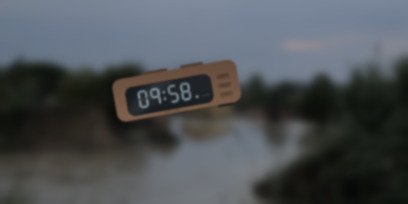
9:58
